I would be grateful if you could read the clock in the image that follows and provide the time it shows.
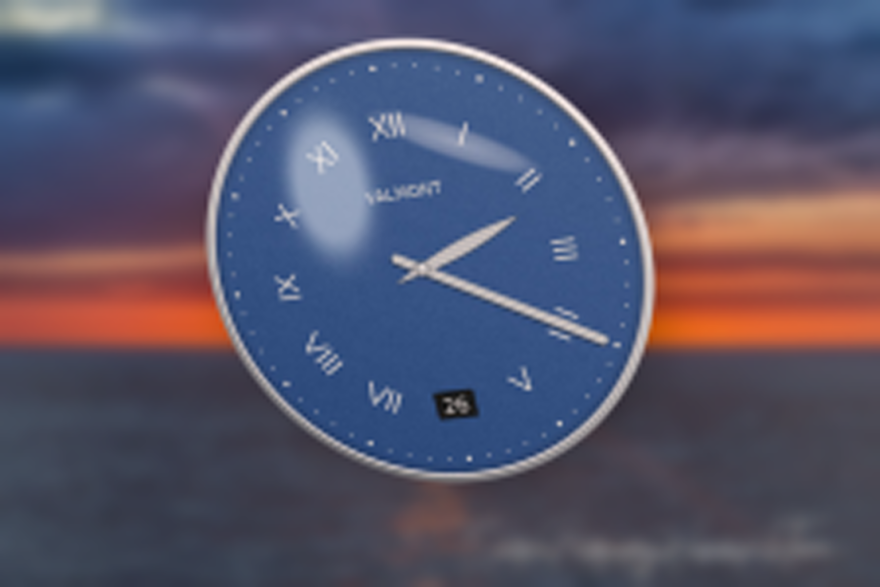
2:20
